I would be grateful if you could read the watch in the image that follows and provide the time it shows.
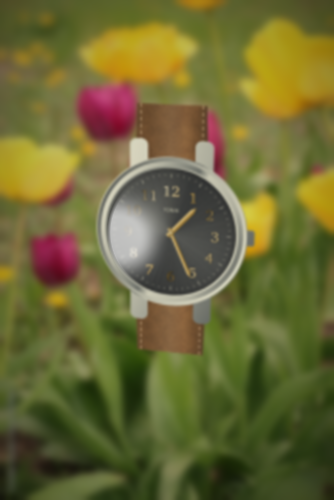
1:26
